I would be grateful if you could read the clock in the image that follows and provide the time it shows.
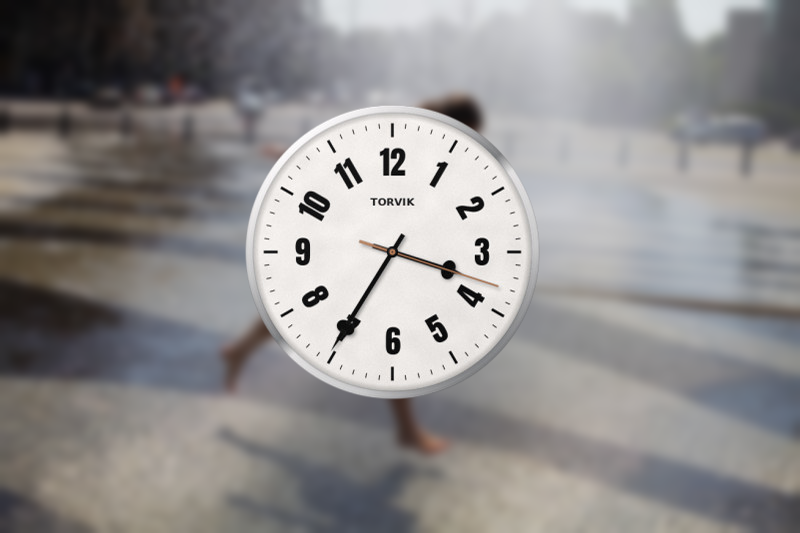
3:35:18
